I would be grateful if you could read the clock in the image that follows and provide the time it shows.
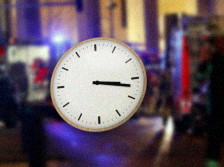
3:17
